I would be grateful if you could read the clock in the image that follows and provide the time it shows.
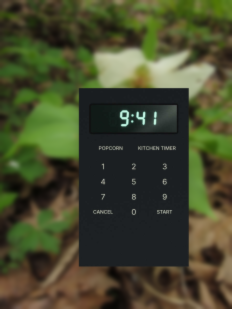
9:41
